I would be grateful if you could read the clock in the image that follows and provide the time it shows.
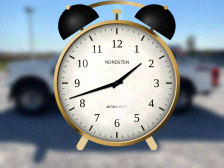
1:42
